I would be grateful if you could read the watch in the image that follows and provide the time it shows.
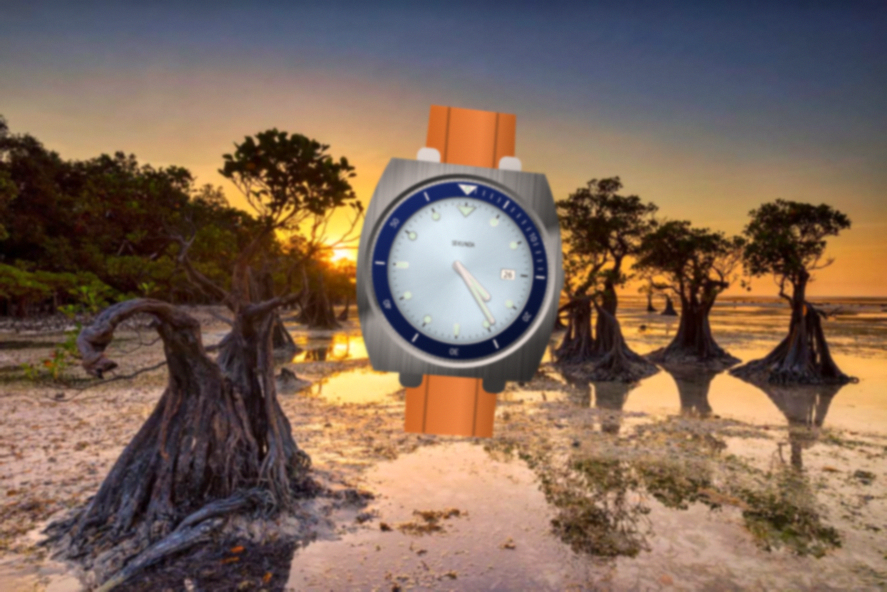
4:24
